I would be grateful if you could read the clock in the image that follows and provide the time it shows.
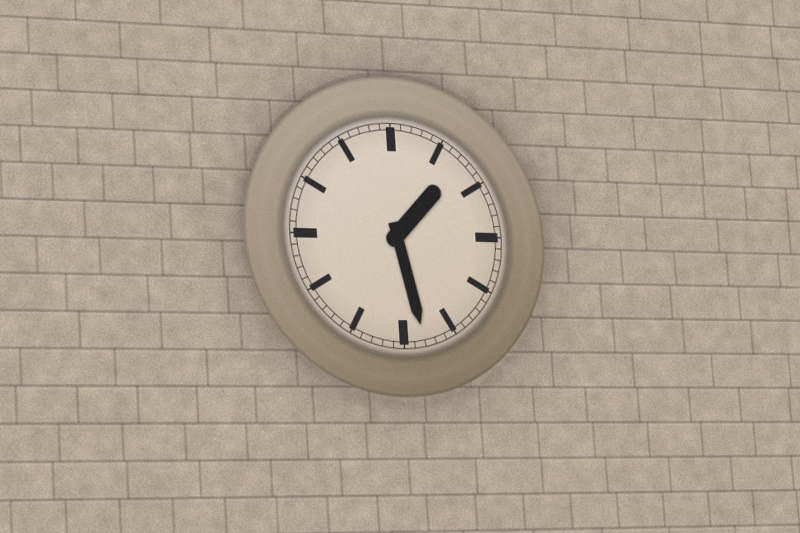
1:28
